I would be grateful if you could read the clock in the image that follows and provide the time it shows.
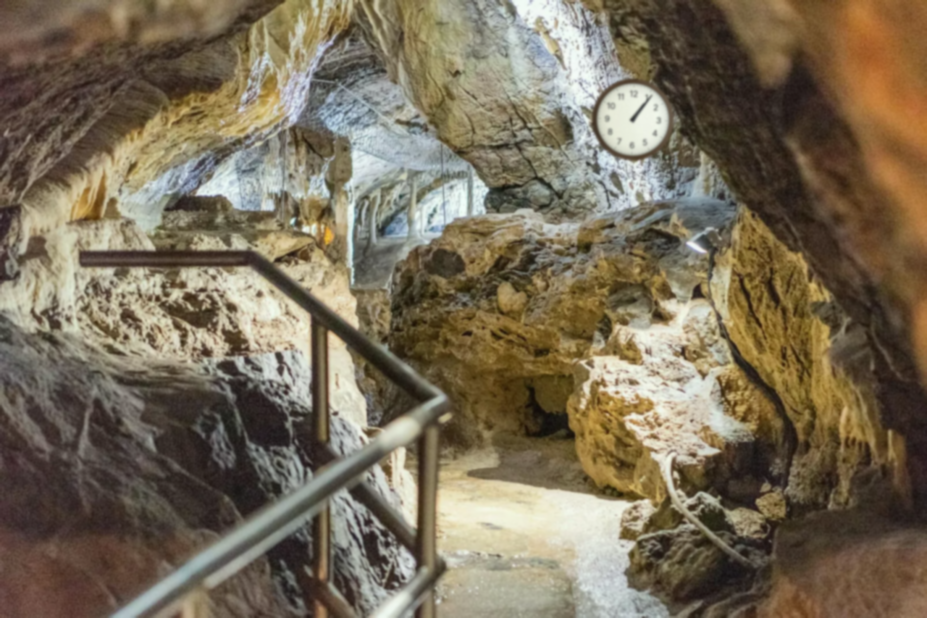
1:06
